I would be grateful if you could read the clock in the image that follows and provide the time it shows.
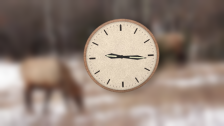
9:16
